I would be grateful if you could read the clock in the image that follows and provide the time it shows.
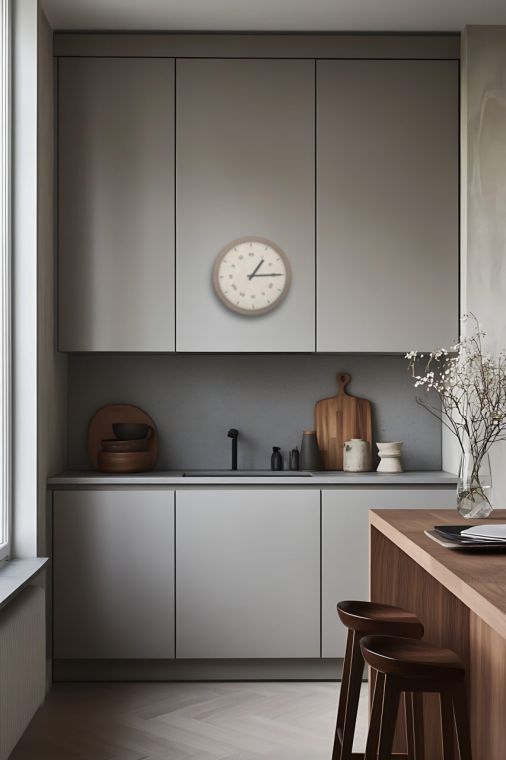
1:15
